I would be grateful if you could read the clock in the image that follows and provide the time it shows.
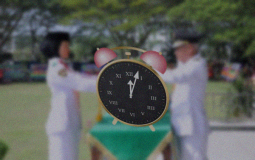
12:03
